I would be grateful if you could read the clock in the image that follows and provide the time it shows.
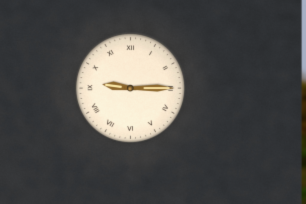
9:15
